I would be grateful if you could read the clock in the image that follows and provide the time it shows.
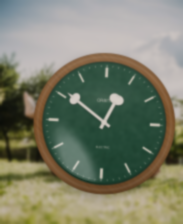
12:51
